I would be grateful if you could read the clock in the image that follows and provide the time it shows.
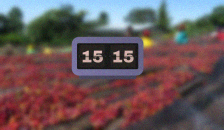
15:15
